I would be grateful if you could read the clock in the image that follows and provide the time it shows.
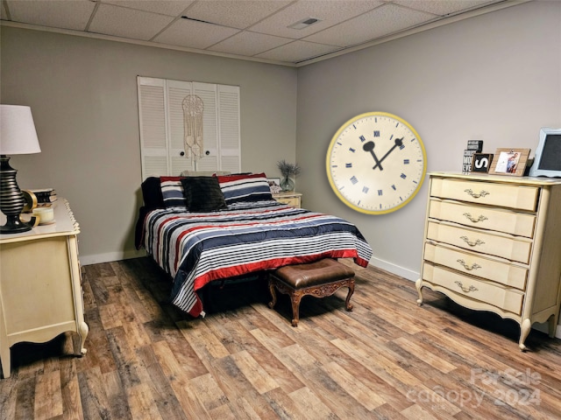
11:08
